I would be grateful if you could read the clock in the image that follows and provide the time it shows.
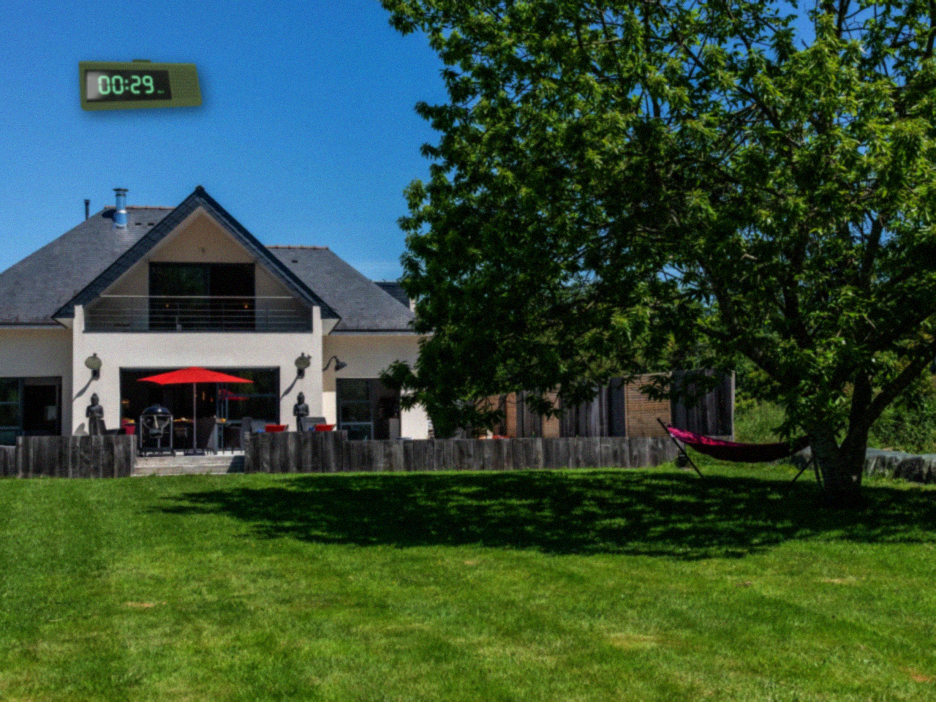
0:29
